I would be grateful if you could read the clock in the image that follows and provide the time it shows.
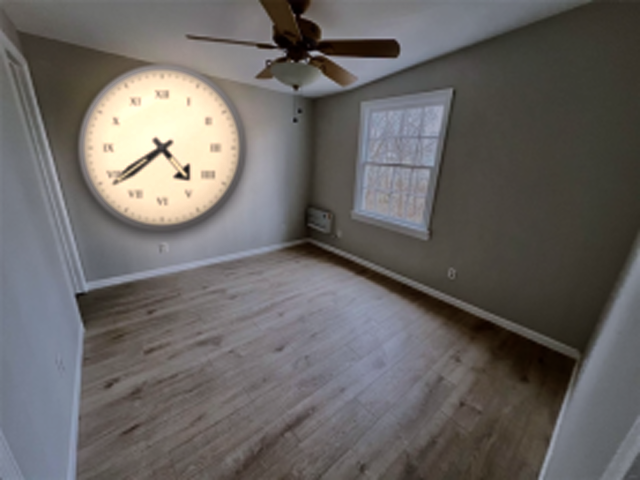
4:39
